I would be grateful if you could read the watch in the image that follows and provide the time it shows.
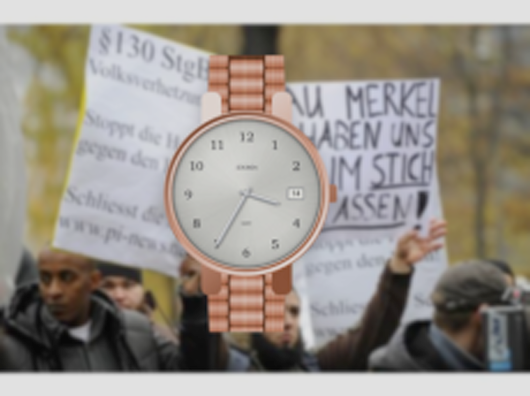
3:35
